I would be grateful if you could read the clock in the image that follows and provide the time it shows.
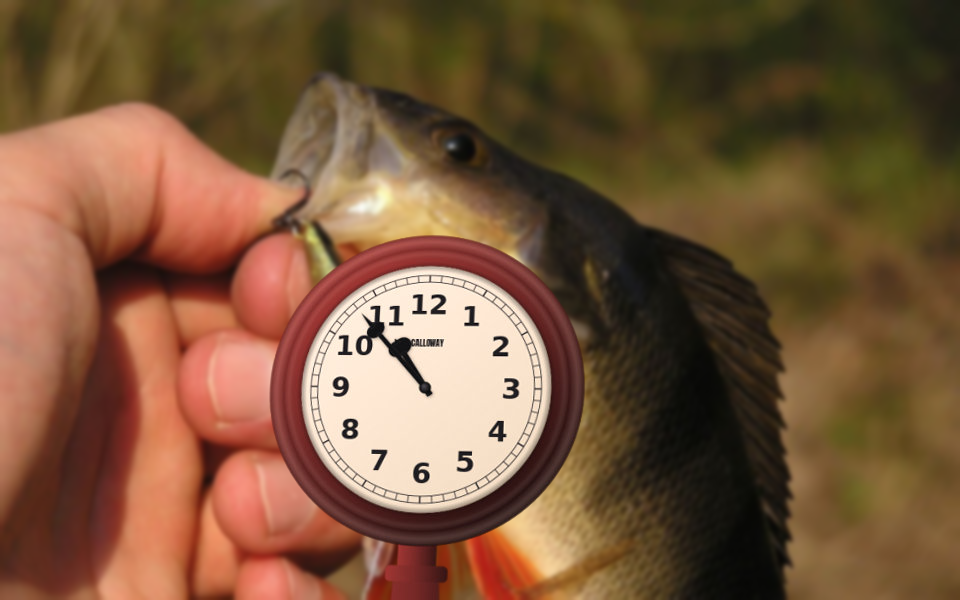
10:53
